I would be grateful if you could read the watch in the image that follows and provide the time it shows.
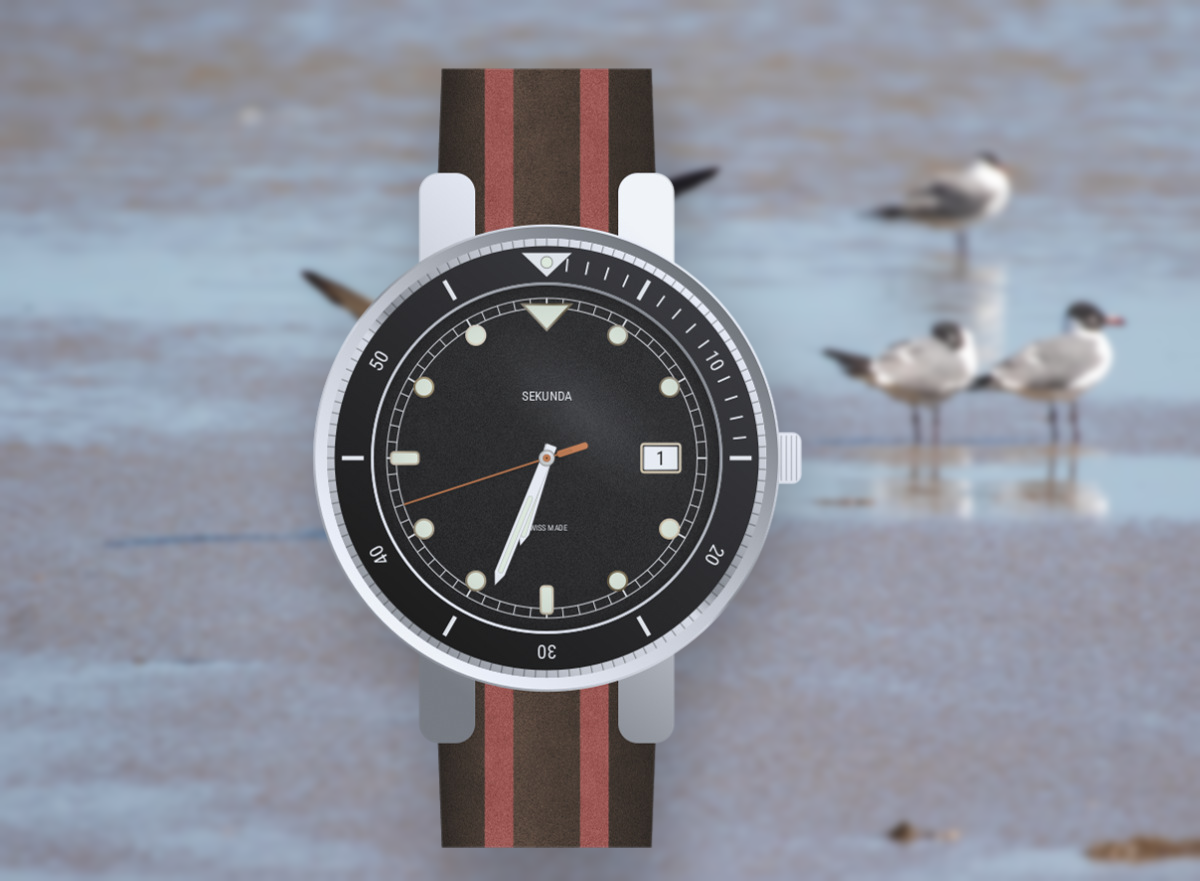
6:33:42
